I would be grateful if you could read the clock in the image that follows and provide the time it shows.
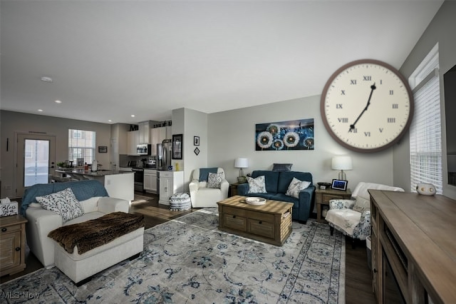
12:36
